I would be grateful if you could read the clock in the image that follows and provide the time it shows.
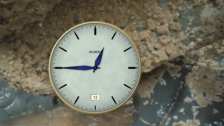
12:45
